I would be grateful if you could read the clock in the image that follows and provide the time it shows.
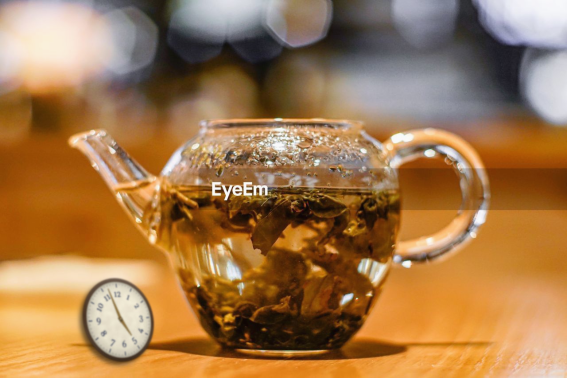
4:57
